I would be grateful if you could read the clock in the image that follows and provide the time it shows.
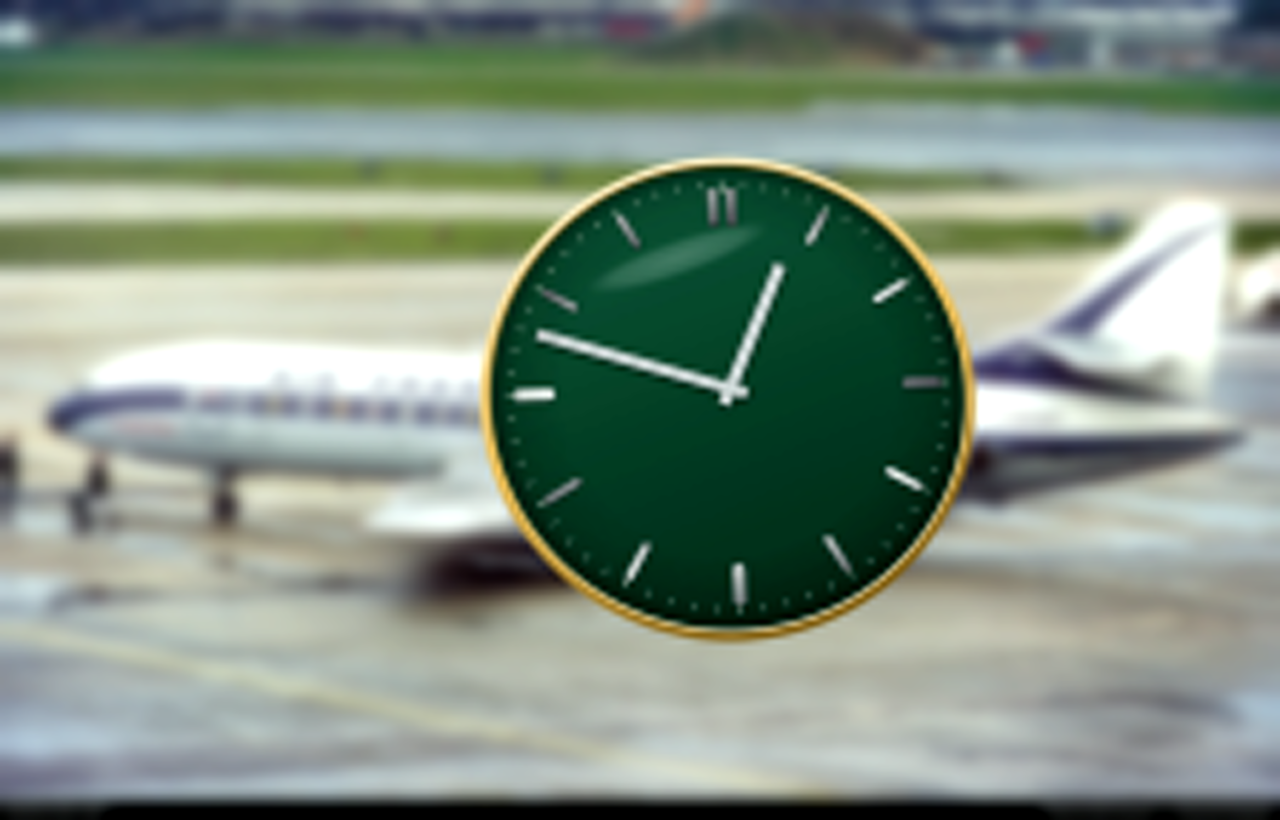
12:48
